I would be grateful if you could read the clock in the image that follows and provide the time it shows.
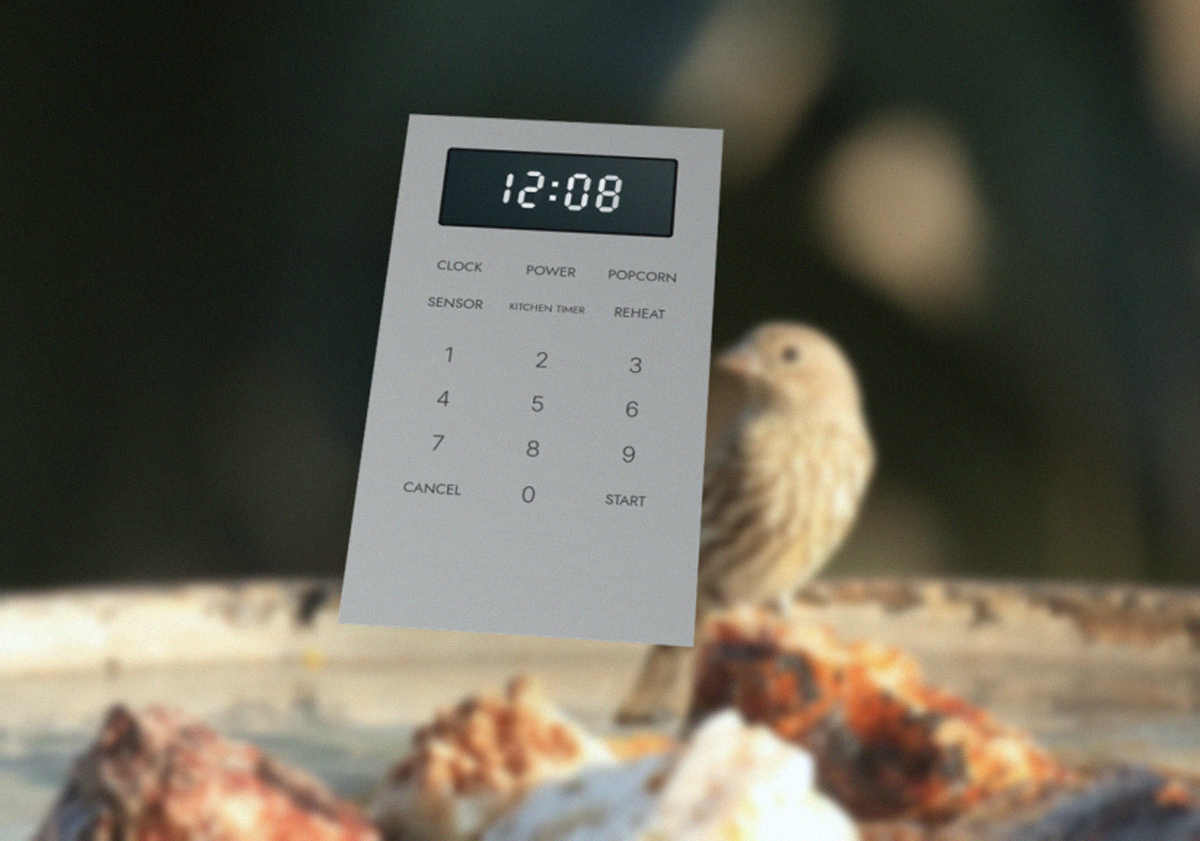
12:08
